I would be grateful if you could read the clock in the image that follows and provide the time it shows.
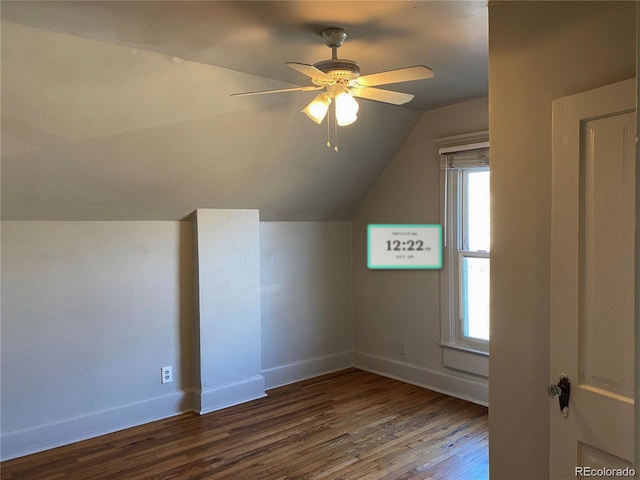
12:22
